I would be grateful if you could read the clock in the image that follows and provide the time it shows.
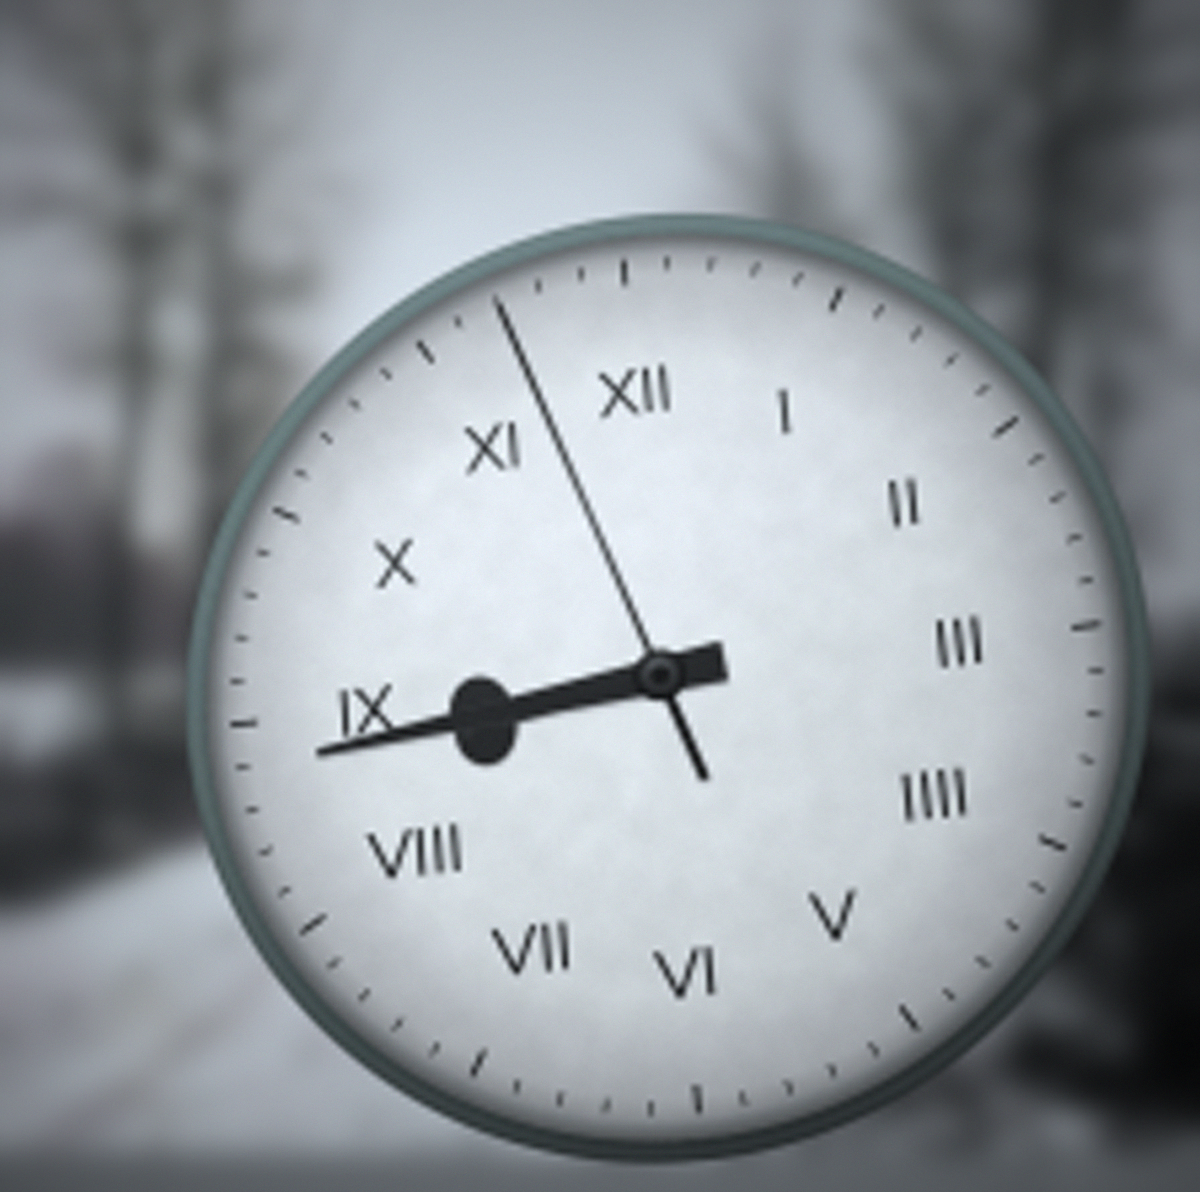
8:43:57
